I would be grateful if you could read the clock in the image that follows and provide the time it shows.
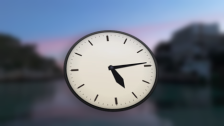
5:14
